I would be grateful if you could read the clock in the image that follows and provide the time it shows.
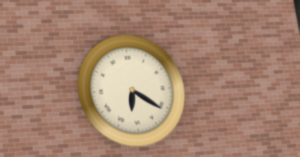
6:21
